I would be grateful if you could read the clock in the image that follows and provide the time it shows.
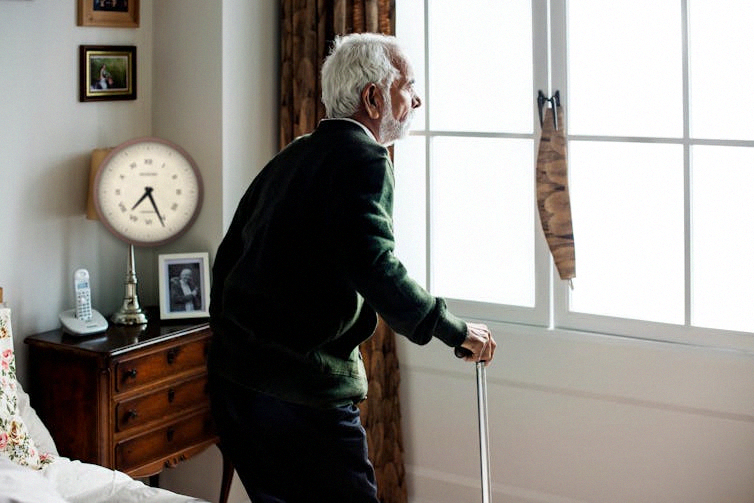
7:26
